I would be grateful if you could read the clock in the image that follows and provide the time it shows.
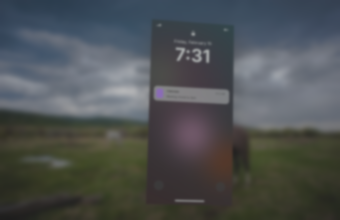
7:31
